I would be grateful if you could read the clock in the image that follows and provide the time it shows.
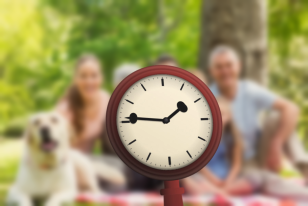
1:46
